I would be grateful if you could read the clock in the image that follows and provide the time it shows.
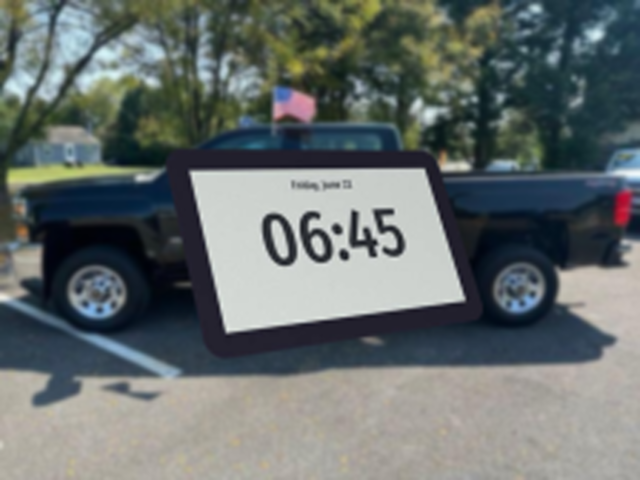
6:45
